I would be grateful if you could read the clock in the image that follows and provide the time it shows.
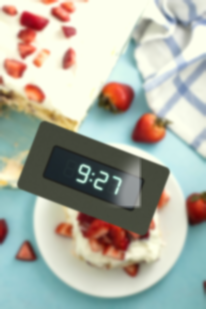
9:27
